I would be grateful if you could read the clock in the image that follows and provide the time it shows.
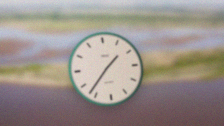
1:37
